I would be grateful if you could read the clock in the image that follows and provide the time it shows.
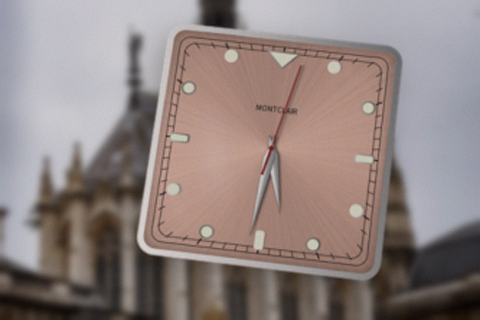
5:31:02
